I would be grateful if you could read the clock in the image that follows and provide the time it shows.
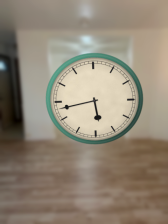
5:43
